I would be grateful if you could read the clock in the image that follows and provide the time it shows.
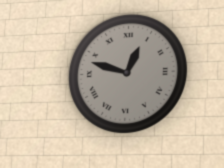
12:48
